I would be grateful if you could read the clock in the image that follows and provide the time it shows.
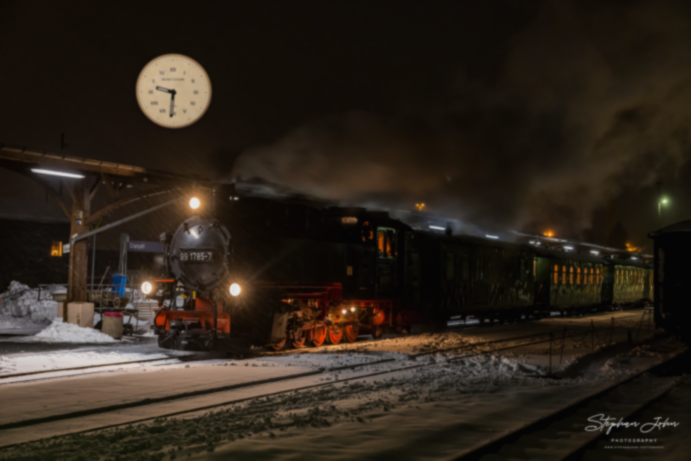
9:31
